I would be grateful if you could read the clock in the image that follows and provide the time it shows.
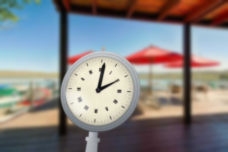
2:01
